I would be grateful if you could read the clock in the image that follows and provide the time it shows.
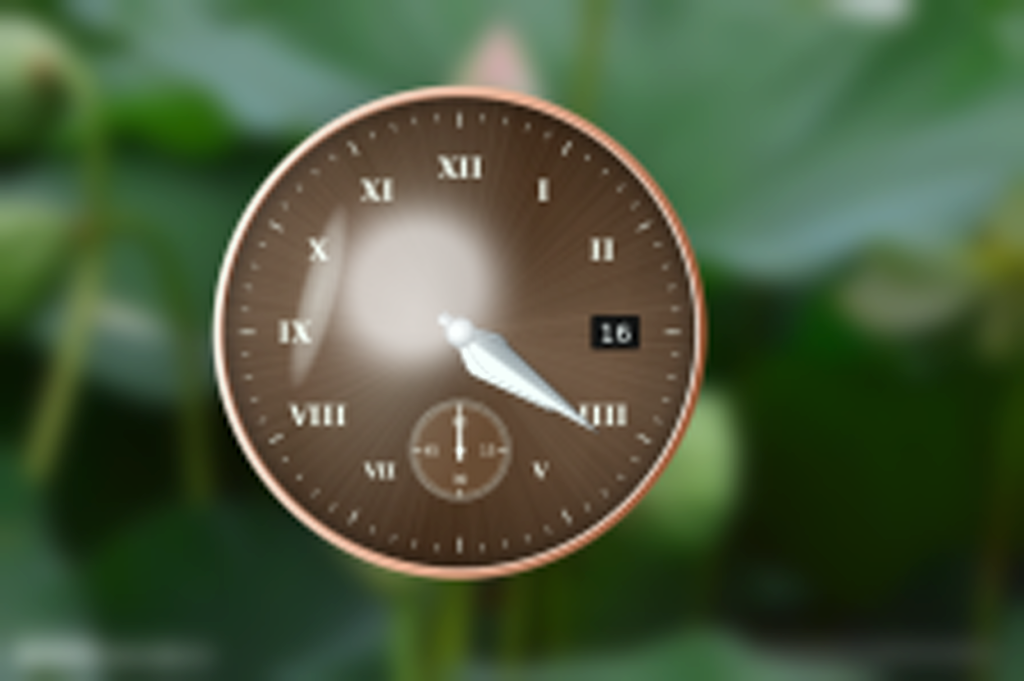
4:21
